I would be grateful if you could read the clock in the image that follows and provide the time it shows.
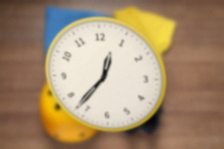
12:37
